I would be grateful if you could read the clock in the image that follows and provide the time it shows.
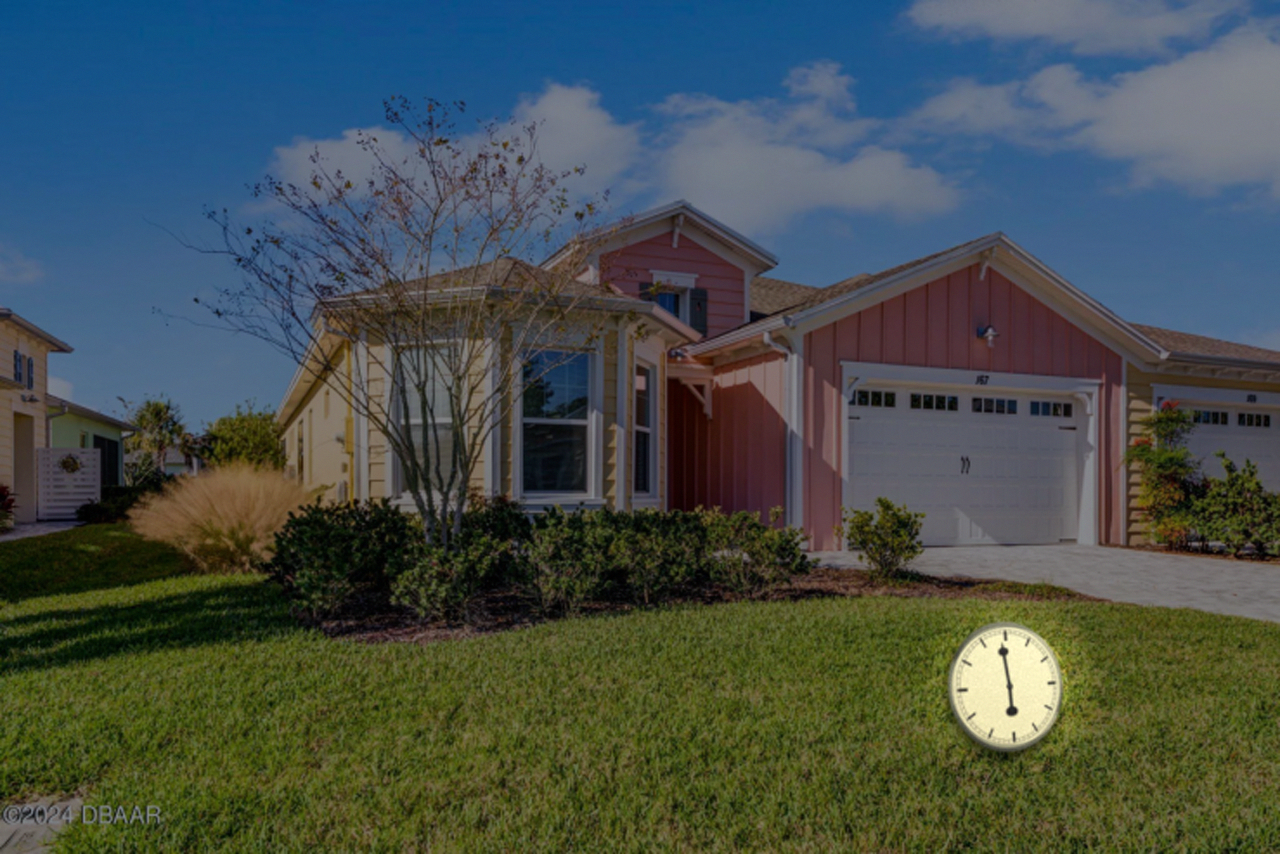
5:59
